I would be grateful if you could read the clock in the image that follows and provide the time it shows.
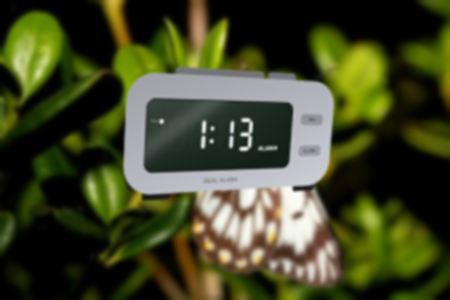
1:13
